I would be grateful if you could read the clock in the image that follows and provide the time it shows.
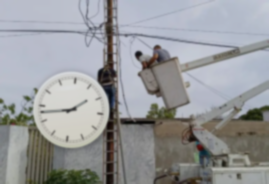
1:43
